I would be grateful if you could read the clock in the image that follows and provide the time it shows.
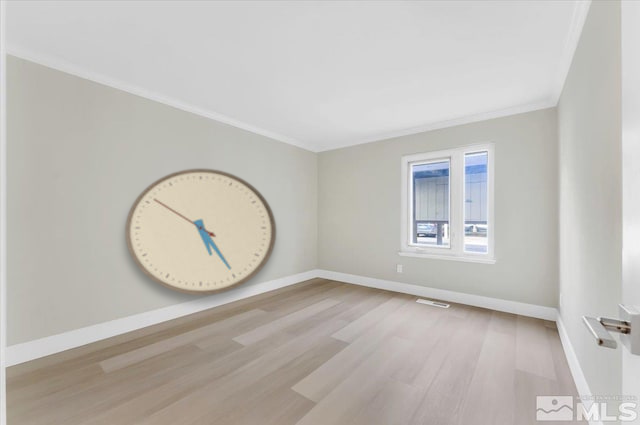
5:24:51
